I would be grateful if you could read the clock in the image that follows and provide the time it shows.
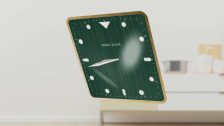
8:43
